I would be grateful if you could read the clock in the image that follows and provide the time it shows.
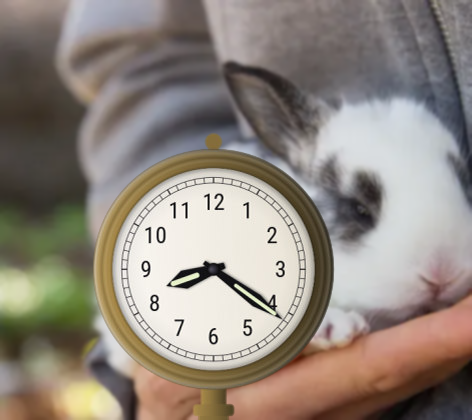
8:21
